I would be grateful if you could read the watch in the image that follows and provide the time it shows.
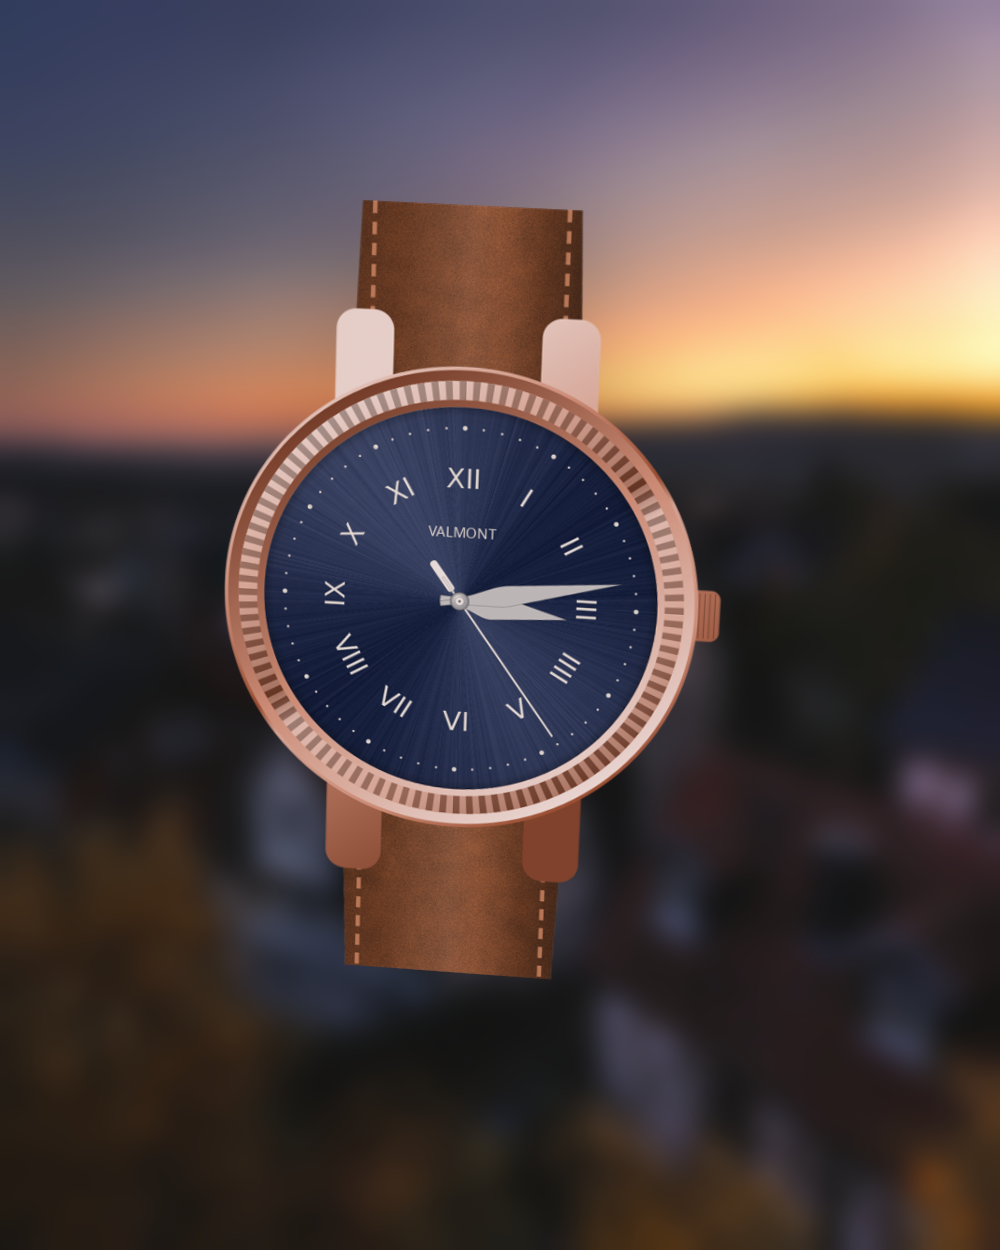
3:13:24
